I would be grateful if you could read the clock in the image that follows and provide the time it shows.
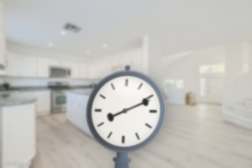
8:11
